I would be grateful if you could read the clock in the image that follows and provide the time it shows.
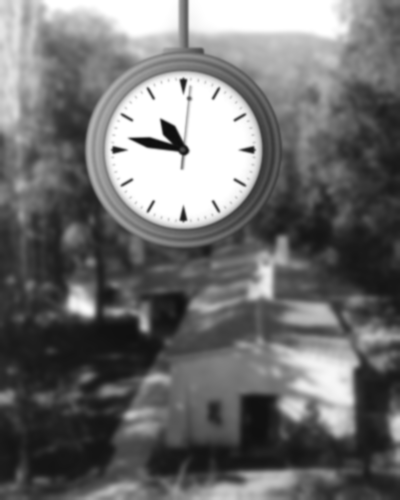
10:47:01
